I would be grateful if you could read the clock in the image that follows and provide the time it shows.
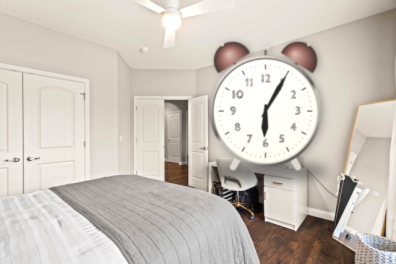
6:05
